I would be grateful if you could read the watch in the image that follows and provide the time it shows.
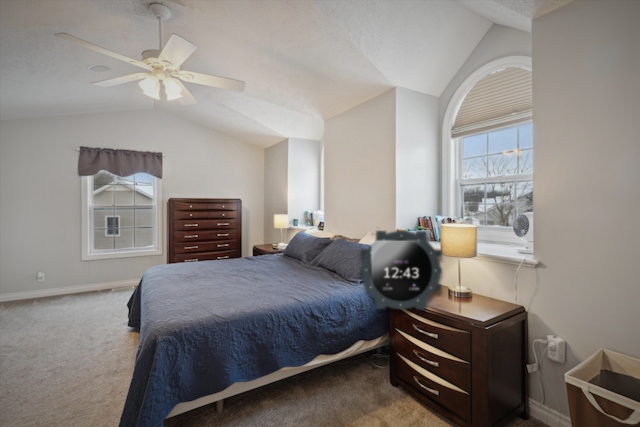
12:43
